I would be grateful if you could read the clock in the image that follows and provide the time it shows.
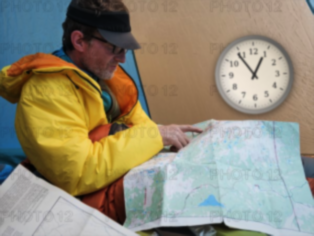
12:54
